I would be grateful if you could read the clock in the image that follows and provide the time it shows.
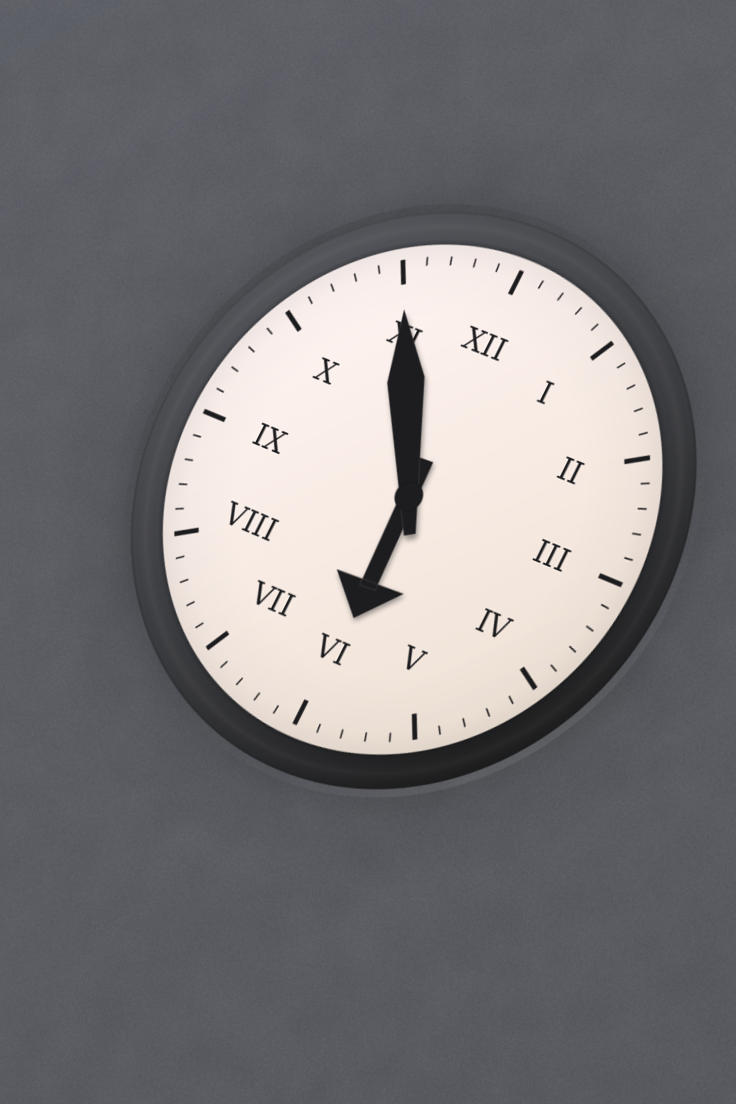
5:55
